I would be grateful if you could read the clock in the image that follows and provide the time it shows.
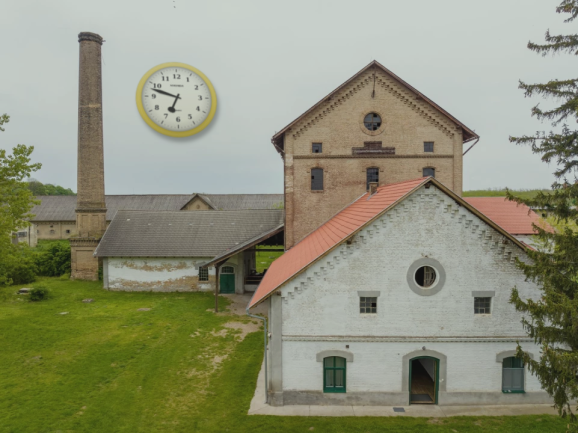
6:48
